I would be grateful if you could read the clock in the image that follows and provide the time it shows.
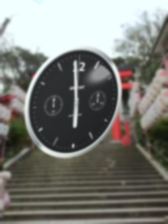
5:59
